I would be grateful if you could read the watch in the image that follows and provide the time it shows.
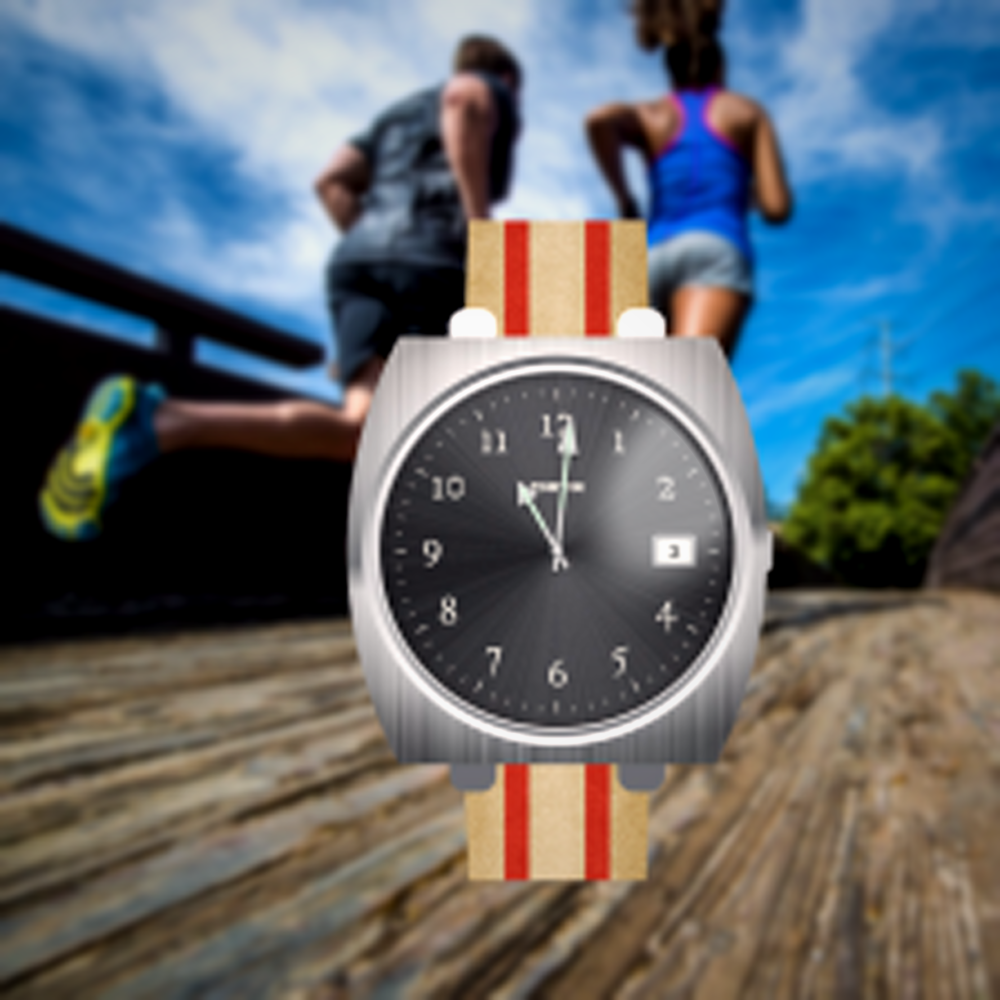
11:01
